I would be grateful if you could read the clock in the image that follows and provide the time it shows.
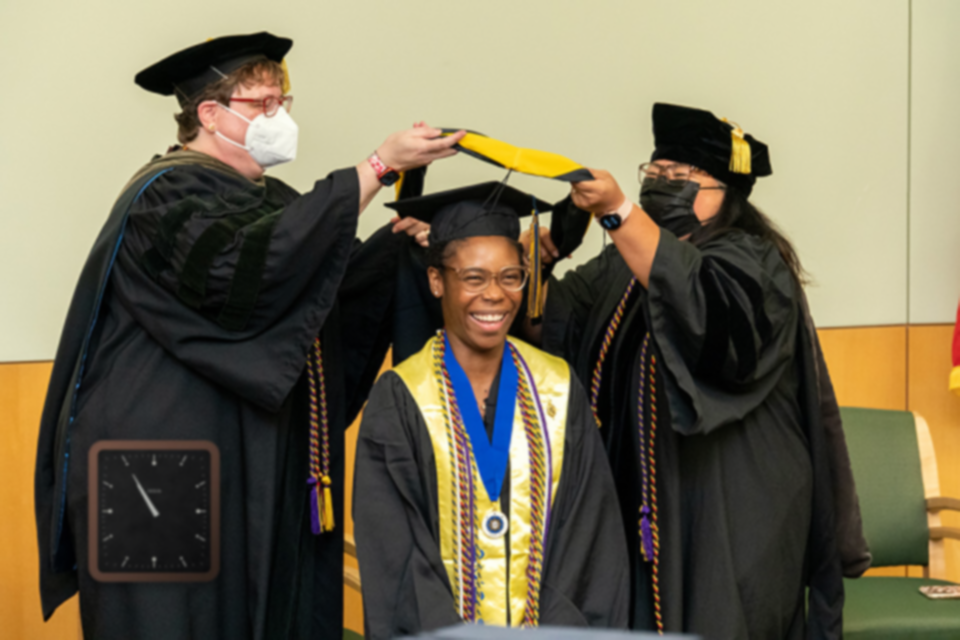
10:55
